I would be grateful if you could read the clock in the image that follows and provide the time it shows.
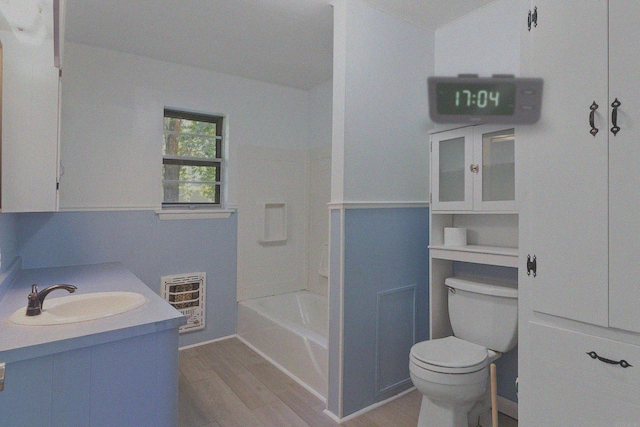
17:04
